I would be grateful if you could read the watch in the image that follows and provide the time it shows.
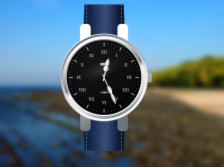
12:26
